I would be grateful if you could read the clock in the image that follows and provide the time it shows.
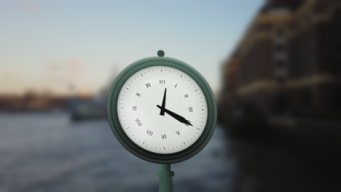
12:20
